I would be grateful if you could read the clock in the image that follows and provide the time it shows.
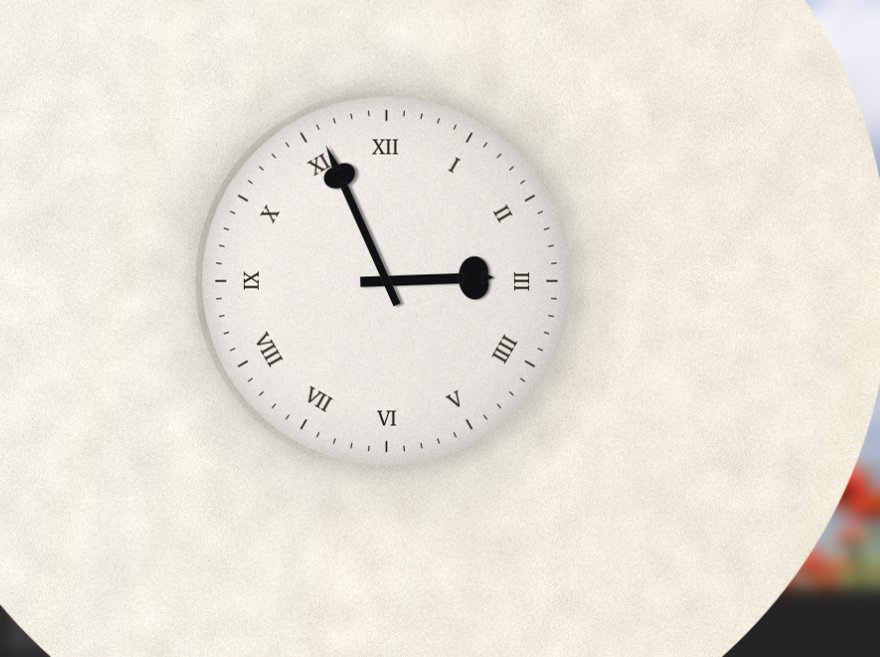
2:56
